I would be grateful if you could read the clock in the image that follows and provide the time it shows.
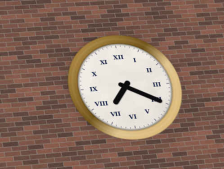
7:20
